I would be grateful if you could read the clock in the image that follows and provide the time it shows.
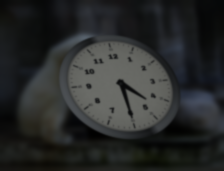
4:30
